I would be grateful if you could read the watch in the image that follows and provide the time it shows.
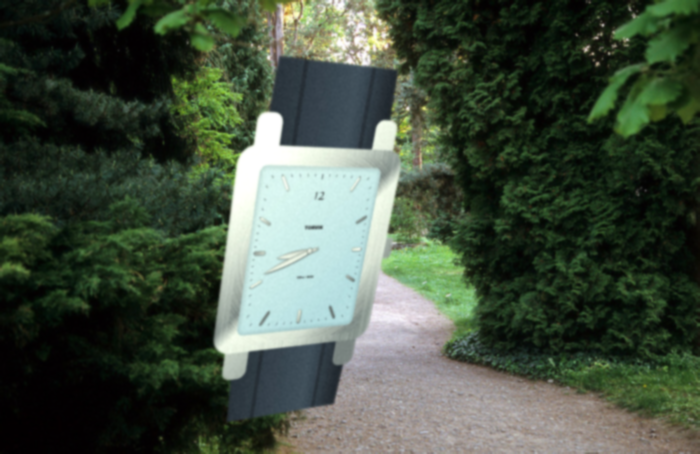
8:41
